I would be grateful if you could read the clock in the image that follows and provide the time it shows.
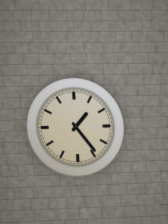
1:24
